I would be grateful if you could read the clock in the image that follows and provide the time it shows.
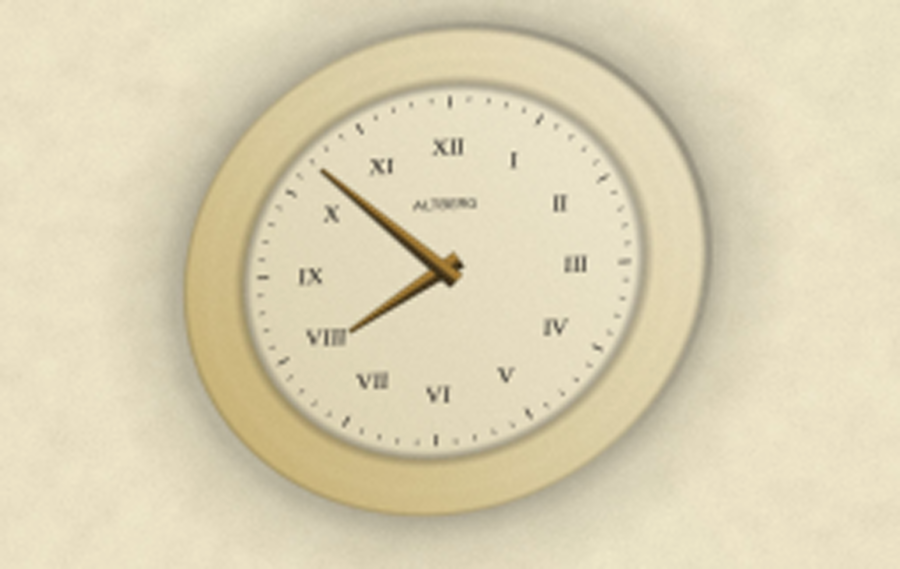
7:52
